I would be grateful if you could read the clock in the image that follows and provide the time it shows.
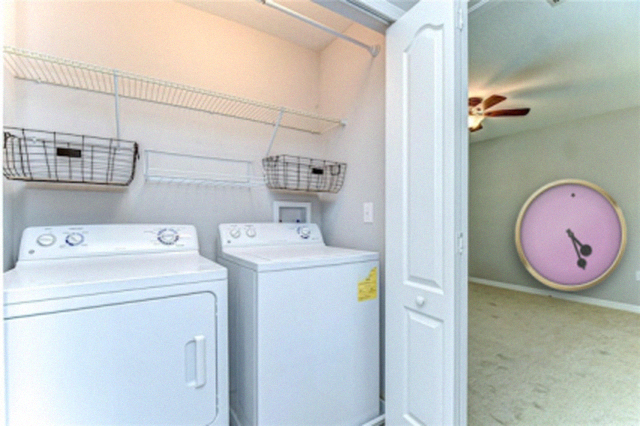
4:26
